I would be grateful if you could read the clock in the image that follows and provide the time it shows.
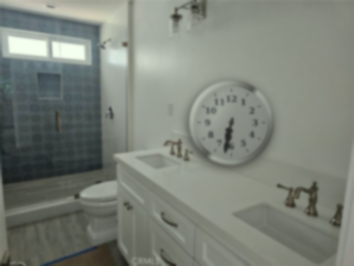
6:32
